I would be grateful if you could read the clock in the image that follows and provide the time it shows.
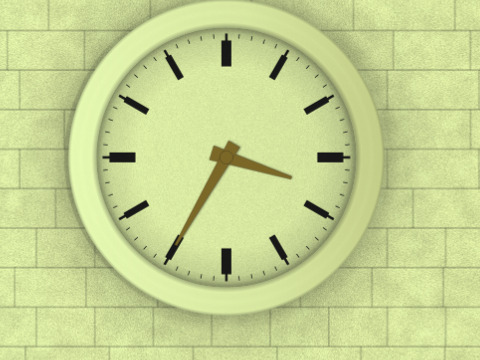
3:35
